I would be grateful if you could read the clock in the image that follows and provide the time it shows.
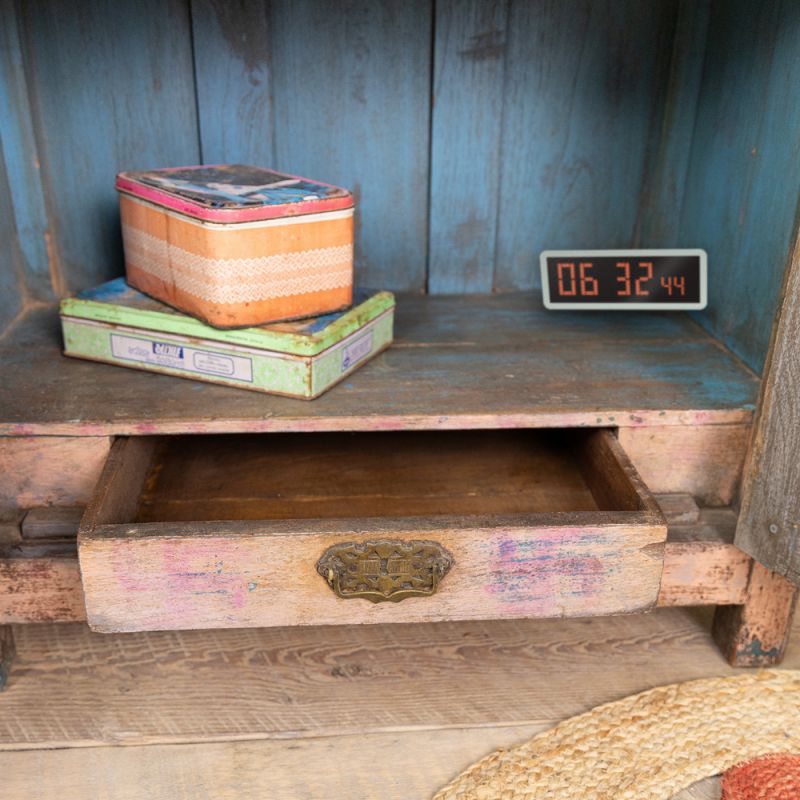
6:32:44
